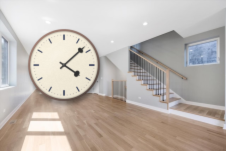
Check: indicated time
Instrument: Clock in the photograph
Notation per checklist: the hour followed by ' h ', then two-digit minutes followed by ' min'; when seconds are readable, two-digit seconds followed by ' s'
4 h 08 min
